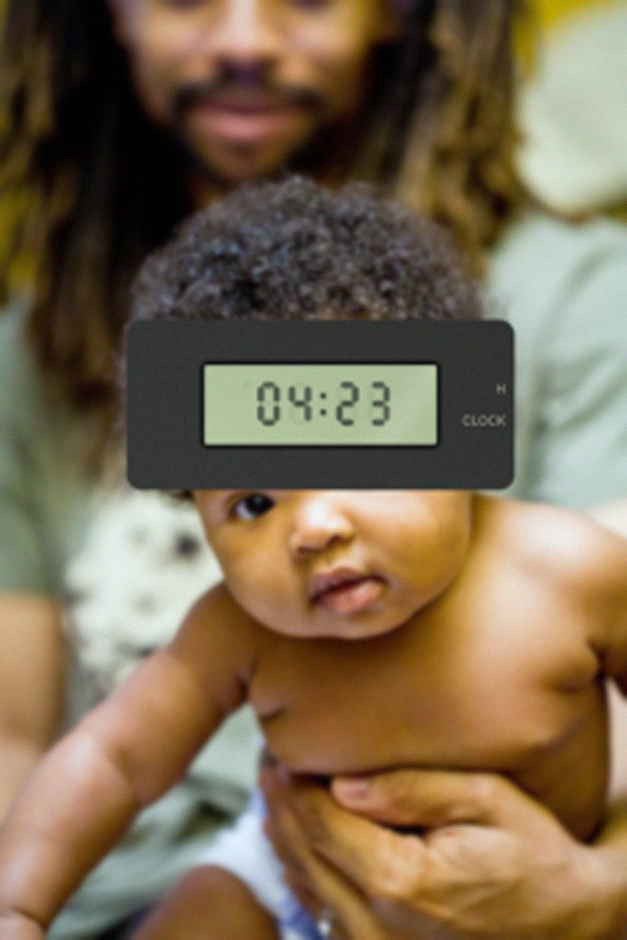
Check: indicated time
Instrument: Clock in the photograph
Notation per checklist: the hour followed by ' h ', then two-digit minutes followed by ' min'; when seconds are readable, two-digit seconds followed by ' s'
4 h 23 min
